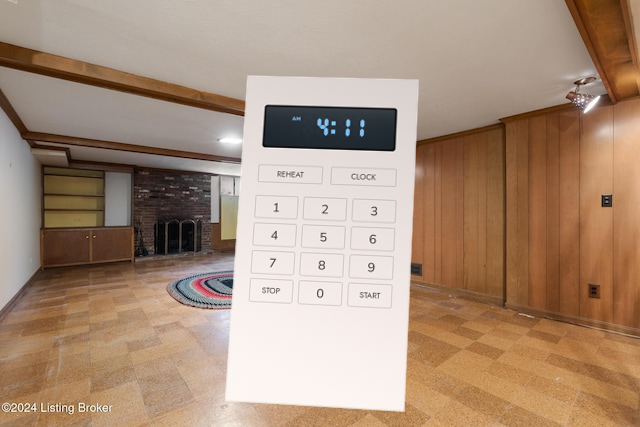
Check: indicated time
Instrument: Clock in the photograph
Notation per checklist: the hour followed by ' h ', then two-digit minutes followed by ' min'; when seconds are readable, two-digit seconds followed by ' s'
4 h 11 min
